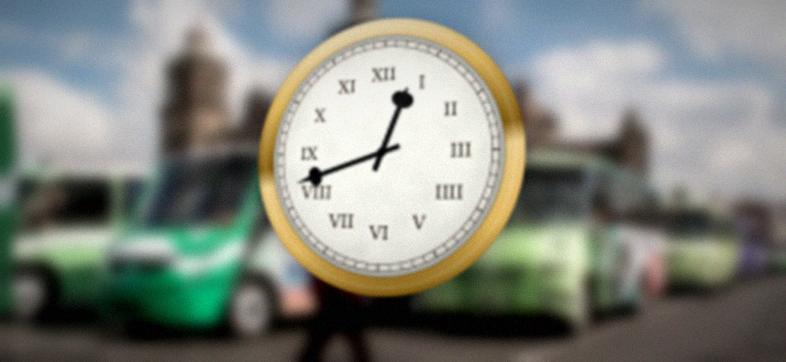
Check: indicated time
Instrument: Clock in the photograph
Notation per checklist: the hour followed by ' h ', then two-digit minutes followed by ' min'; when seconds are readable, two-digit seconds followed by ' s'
12 h 42 min
